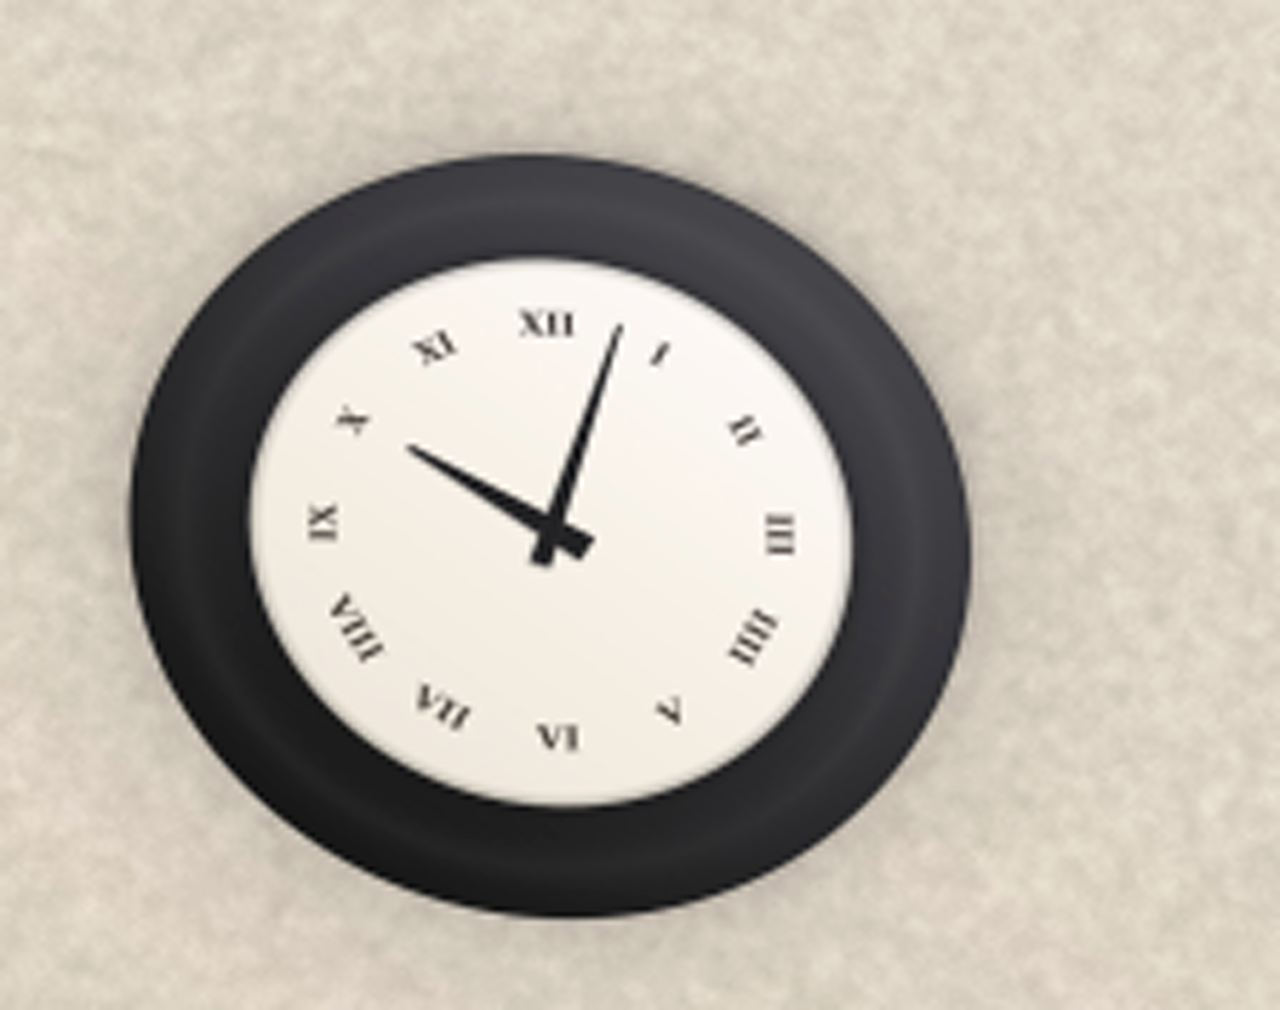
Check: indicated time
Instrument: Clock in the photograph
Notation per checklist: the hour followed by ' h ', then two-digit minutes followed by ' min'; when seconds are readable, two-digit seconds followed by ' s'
10 h 03 min
